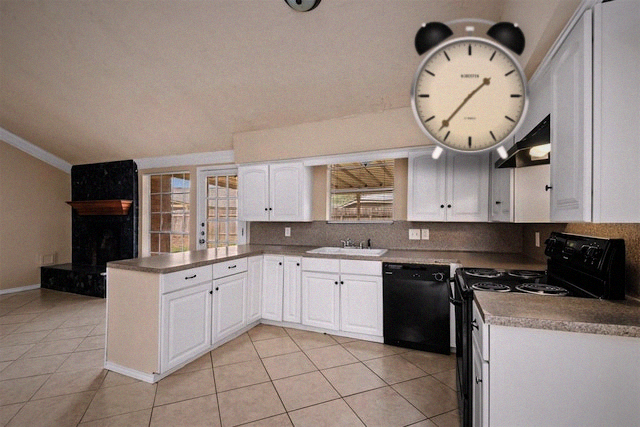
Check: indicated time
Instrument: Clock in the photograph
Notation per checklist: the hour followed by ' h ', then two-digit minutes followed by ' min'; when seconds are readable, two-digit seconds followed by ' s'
1 h 37 min
